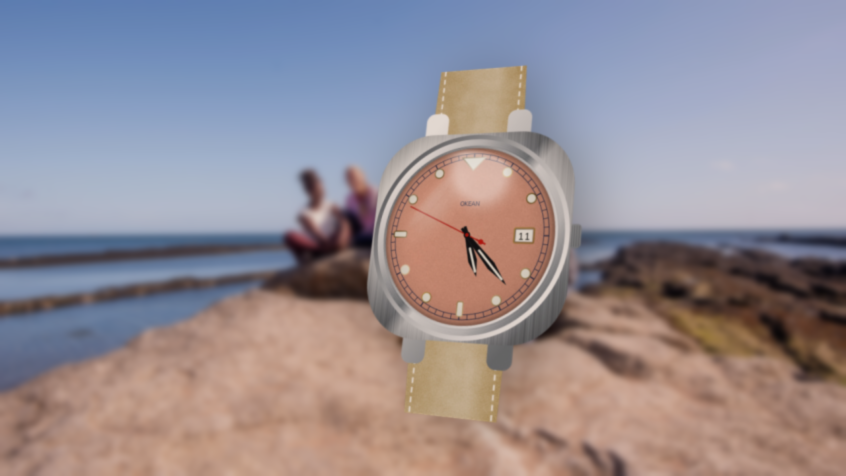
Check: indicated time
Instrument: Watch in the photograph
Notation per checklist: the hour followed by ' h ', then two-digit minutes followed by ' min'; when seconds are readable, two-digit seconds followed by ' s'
5 h 22 min 49 s
